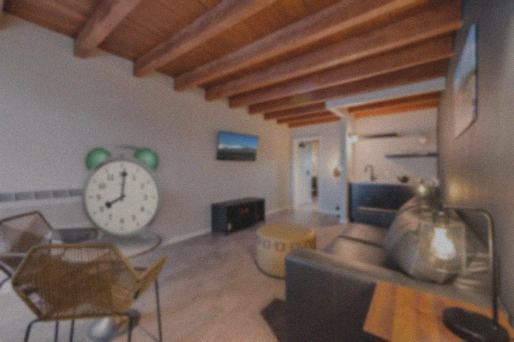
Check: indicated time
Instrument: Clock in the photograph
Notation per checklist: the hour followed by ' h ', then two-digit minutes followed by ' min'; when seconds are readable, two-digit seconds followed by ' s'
8 h 01 min
